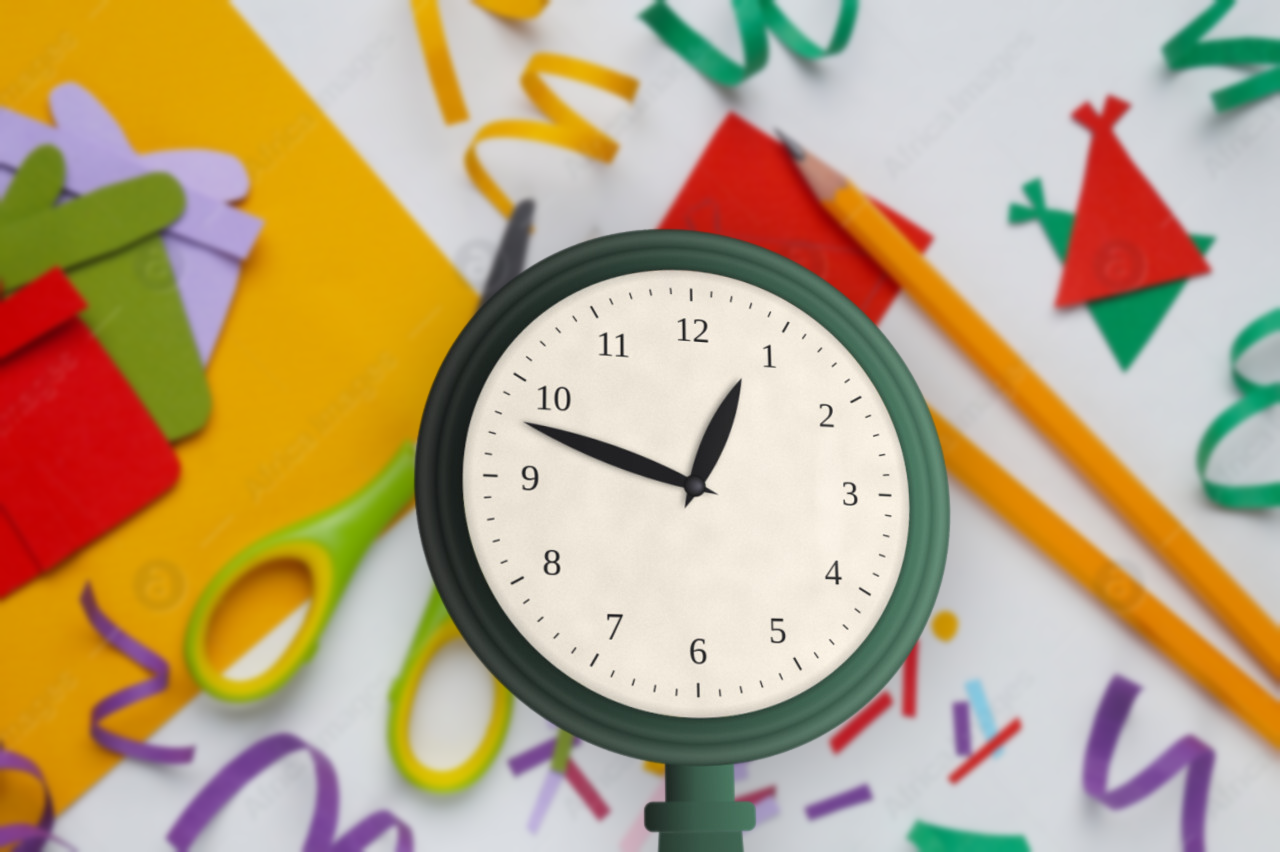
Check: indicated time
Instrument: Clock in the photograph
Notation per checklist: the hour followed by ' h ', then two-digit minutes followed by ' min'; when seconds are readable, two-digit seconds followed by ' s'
12 h 48 min
